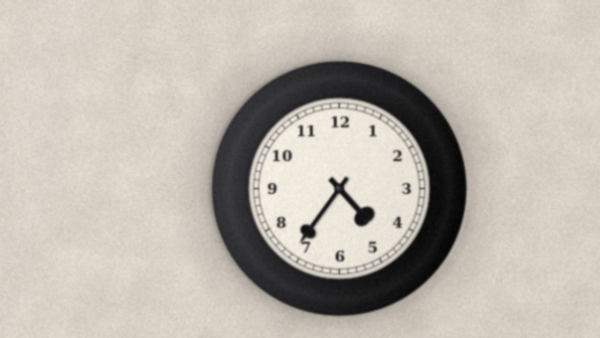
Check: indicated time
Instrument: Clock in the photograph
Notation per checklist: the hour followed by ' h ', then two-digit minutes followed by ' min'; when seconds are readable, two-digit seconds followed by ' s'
4 h 36 min
